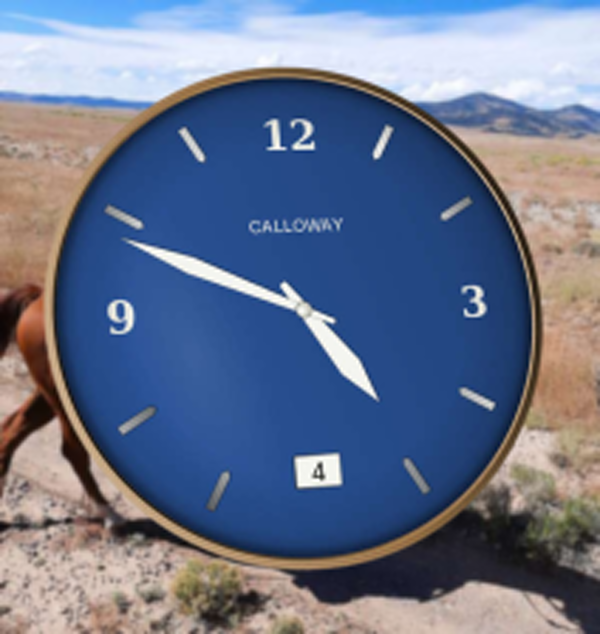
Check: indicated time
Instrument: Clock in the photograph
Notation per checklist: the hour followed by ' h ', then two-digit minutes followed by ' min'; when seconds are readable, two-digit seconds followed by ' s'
4 h 49 min
